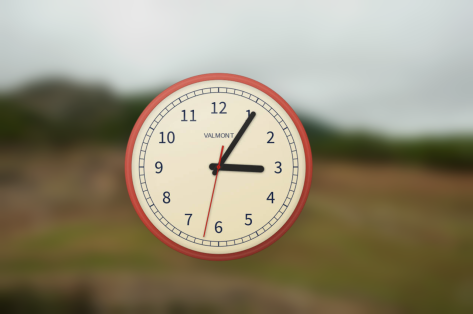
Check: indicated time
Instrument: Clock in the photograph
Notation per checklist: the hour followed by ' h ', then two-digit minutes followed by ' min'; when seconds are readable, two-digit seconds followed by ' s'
3 h 05 min 32 s
